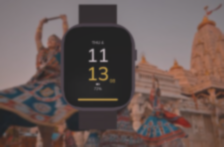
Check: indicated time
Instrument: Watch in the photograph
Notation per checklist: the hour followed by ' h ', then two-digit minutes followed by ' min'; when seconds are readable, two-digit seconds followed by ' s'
11 h 13 min
